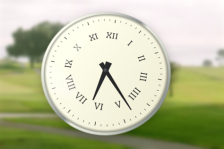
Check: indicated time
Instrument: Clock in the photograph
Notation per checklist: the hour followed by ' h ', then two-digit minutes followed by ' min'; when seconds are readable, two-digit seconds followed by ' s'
6 h 23 min
